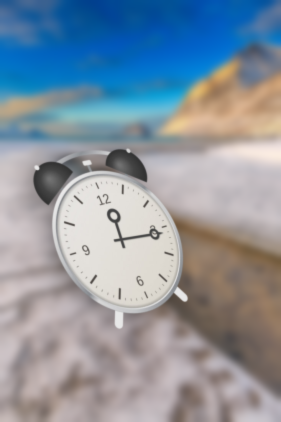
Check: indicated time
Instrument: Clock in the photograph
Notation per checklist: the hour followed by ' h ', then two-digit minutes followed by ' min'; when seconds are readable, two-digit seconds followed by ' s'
12 h 16 min
